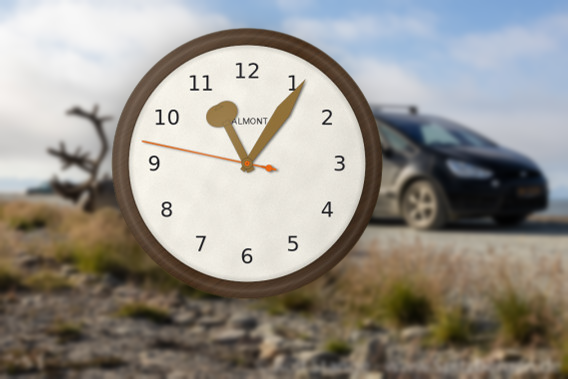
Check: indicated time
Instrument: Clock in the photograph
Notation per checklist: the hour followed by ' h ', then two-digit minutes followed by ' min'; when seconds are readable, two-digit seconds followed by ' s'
11 h 05 min 47 s
